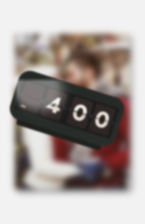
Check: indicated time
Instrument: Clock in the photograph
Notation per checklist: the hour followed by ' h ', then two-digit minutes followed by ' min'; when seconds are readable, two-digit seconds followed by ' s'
4 h 00 min
